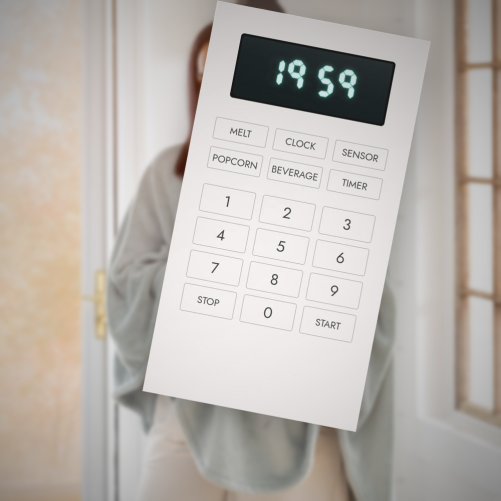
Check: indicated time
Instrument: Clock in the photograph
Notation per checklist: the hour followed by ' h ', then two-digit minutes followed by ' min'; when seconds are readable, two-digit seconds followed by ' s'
19 h 59 min
